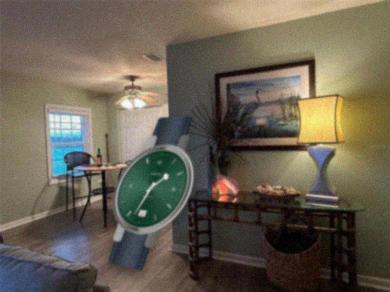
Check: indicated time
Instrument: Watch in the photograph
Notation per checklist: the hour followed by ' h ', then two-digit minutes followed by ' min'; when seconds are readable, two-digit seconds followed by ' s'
1 h 33 min
